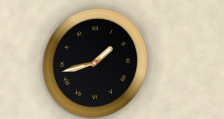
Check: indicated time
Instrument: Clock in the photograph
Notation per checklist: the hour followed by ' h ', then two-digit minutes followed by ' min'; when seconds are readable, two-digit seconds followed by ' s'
1 h 43 min
